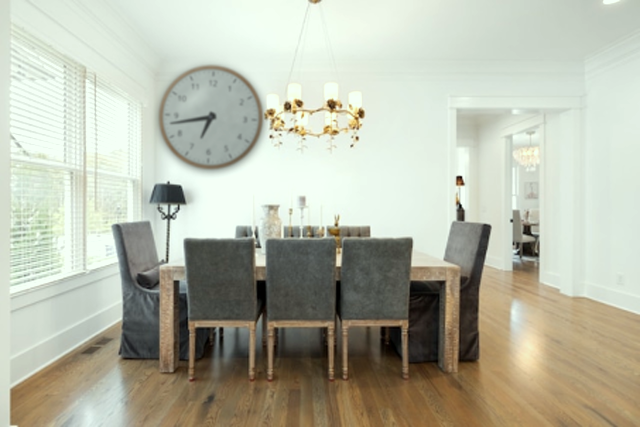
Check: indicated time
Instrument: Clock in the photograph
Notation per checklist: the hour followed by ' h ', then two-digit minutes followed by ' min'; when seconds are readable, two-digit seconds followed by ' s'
6 h 43 min
